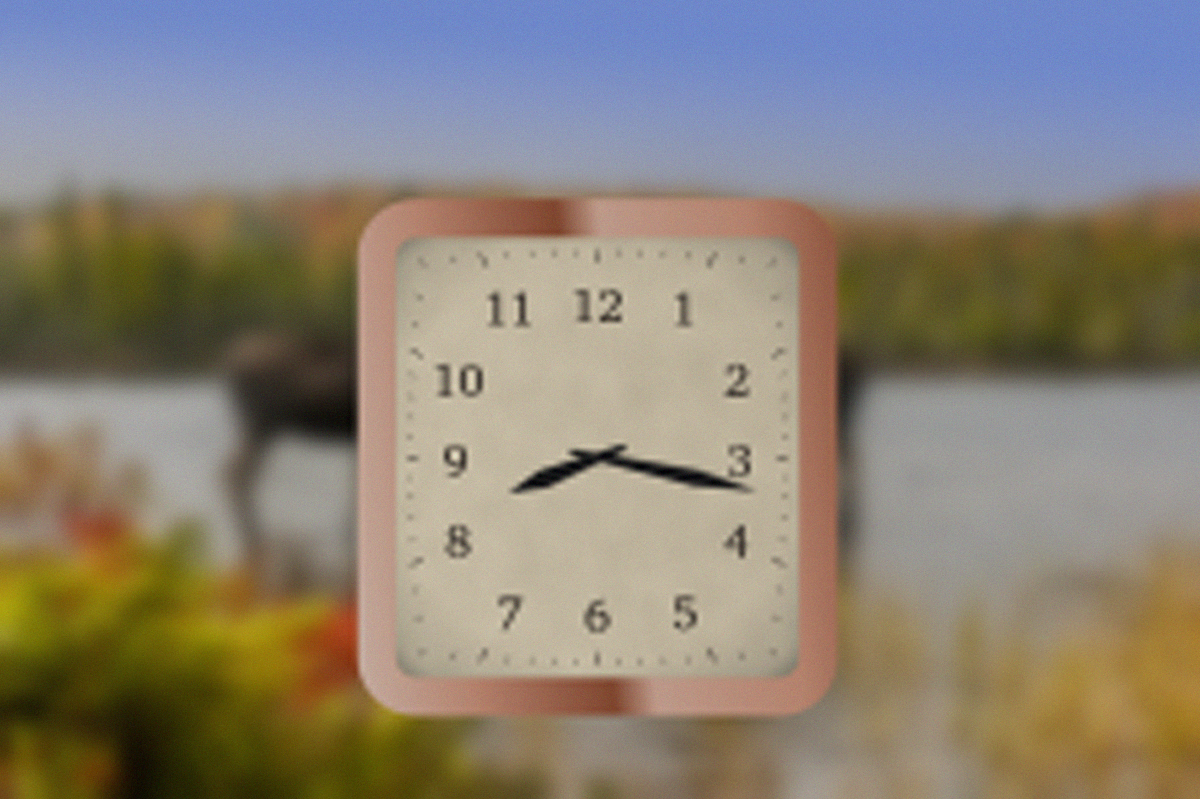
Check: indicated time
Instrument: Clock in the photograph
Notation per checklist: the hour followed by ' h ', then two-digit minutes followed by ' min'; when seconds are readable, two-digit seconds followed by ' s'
8 h 17 min
